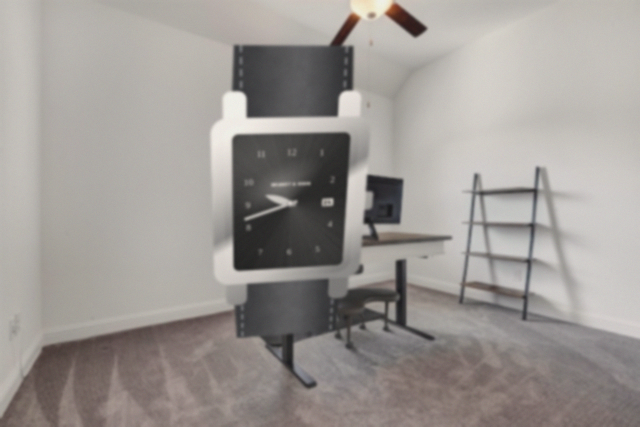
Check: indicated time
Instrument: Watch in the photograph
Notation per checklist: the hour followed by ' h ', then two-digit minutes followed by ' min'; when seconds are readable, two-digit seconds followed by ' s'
9 h 42 min
